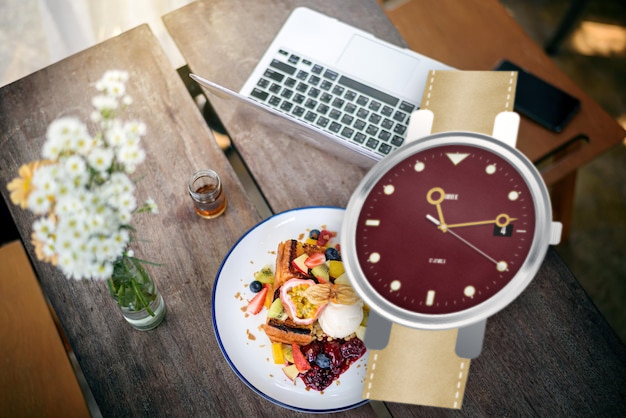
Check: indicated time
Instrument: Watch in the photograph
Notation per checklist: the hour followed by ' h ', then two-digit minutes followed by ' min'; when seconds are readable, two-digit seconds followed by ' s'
11 h 13 min 20 s
